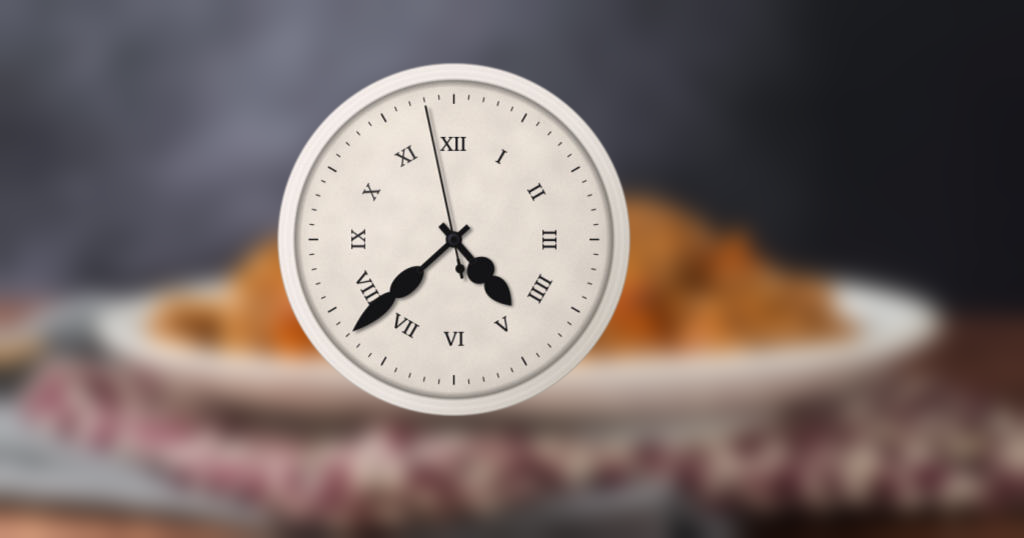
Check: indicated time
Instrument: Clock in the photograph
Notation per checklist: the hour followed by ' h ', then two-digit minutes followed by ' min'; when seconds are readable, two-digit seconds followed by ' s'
4 h 37 min 58 s
